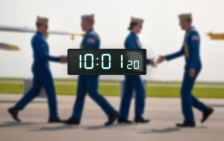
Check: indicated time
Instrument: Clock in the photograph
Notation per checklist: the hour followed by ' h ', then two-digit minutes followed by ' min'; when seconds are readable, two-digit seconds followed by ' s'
10 h 01 min 20 s
